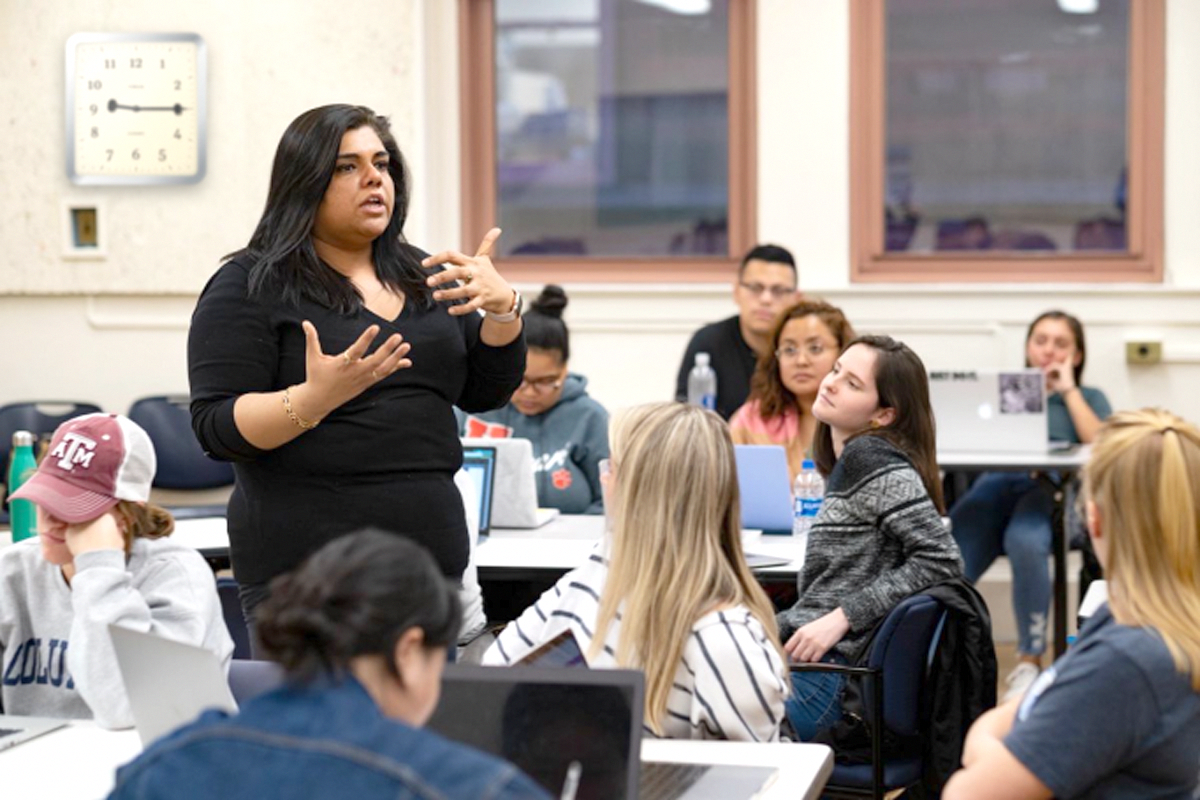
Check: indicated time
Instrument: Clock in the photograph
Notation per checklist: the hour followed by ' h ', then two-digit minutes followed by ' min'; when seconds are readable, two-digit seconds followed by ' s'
9 h 15 min
